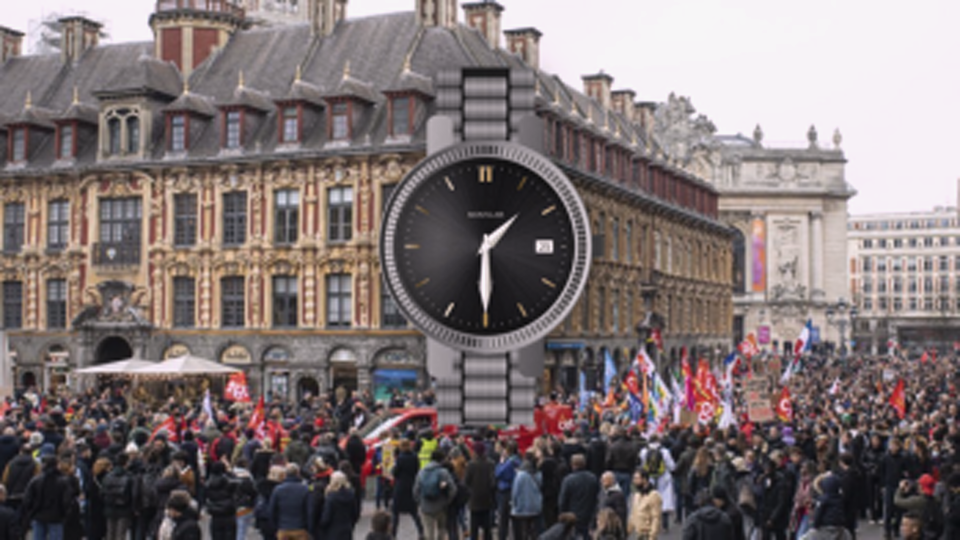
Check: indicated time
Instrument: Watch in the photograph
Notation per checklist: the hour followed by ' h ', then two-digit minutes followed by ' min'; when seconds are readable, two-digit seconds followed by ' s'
1 h 30 min
